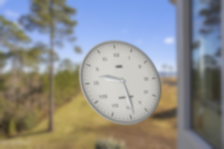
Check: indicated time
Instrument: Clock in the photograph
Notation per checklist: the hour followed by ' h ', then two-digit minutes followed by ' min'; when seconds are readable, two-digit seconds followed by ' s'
9 h 29 min
